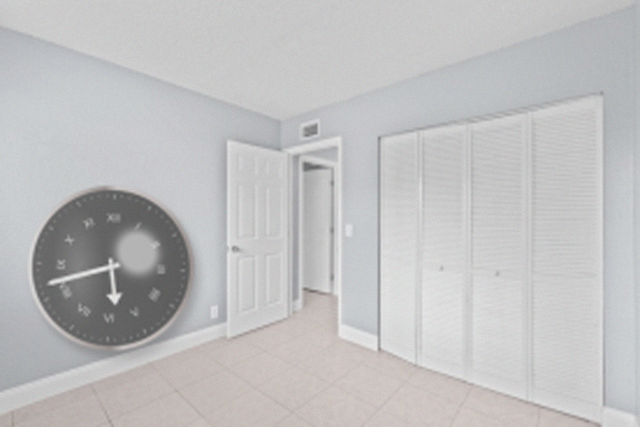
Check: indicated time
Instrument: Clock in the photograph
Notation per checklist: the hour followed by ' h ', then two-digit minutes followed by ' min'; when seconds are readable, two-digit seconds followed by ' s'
5 h 42 min
